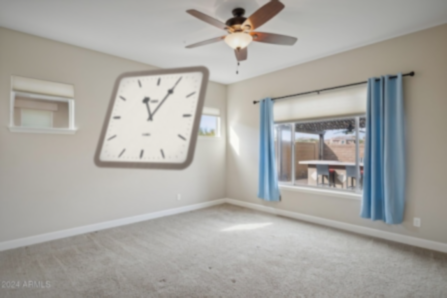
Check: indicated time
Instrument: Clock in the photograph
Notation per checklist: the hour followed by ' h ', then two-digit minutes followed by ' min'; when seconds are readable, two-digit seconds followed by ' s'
11 h 05 min
